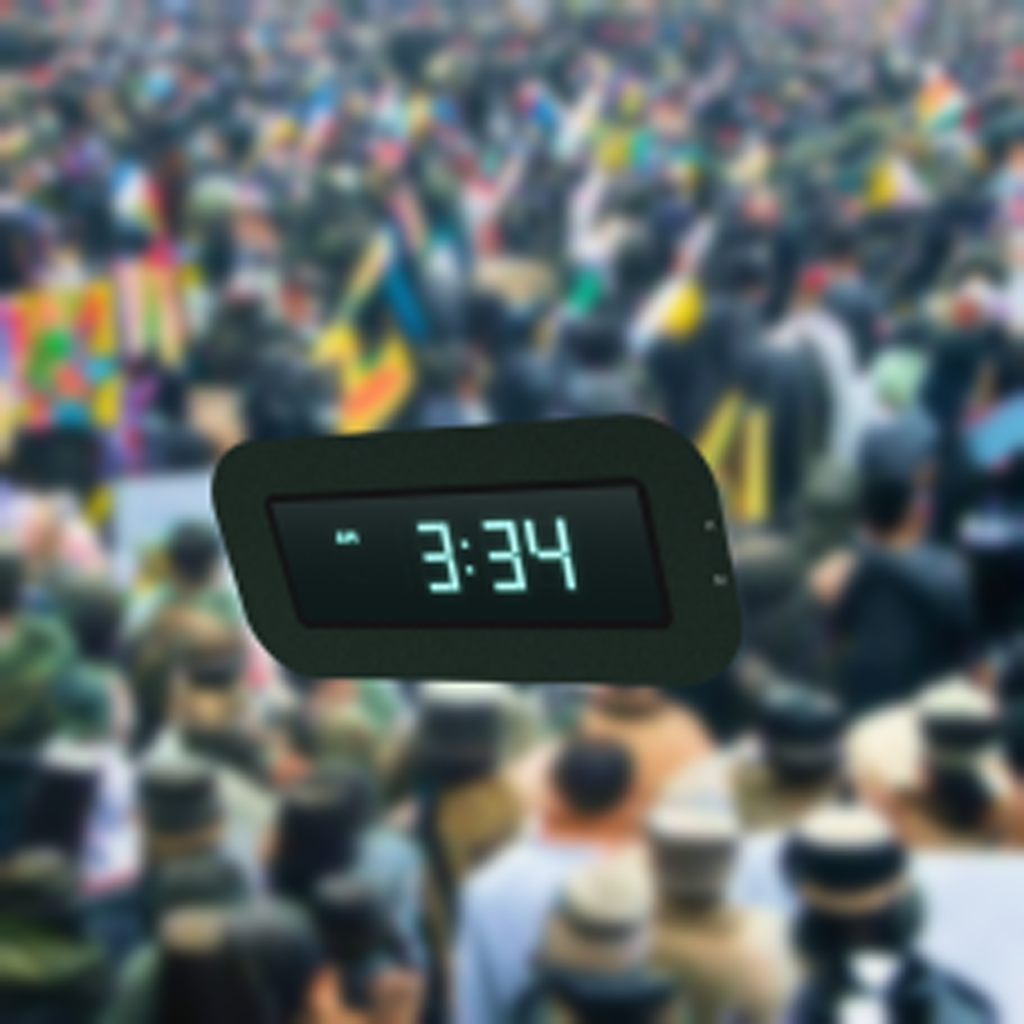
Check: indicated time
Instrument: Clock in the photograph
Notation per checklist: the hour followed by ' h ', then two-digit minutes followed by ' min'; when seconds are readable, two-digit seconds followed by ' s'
3 h 34 min
